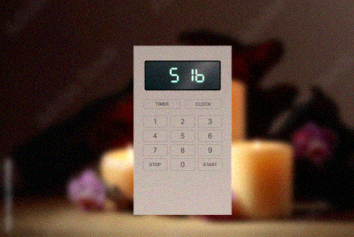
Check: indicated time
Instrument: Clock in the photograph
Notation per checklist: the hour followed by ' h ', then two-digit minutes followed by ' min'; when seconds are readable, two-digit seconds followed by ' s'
5 h 16 min
